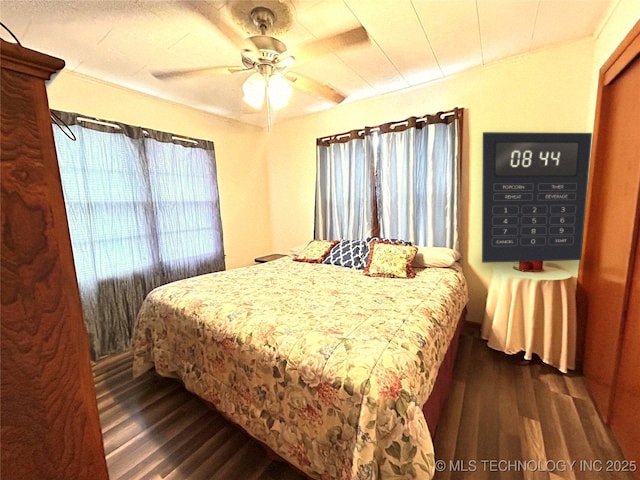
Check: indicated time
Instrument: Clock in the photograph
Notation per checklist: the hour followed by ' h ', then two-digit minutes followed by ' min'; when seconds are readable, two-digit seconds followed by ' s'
8 h 44 min
